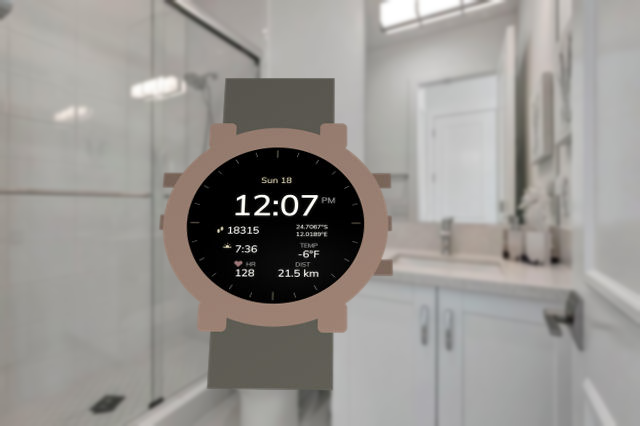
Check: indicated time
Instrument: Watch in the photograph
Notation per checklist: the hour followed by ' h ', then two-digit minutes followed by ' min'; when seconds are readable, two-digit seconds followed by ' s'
12 h 07 min
